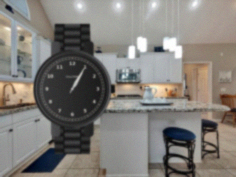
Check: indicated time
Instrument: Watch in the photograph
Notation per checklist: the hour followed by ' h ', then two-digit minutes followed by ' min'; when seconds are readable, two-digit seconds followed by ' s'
1 h 05 min
